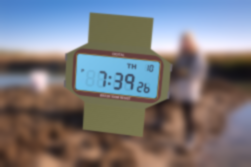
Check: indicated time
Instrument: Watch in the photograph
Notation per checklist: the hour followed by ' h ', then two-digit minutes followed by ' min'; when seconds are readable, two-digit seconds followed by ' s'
7 h 39 min 26 s
